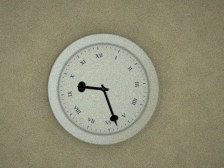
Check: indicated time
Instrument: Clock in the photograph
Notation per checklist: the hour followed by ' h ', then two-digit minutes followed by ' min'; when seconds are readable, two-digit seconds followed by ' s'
9 h 28 min
